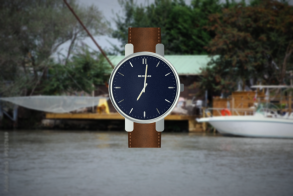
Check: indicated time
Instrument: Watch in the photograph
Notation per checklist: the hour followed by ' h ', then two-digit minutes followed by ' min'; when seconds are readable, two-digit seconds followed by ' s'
7 h 01 min
